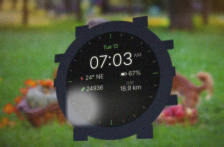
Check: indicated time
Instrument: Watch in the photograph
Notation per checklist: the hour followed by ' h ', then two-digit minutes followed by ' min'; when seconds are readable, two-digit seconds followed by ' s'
7 h 03 min
